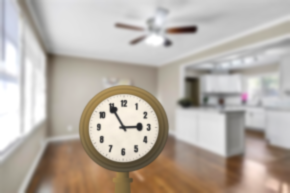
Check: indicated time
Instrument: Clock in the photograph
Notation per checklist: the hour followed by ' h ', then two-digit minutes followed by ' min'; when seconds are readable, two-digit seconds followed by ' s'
2 h 55 min
